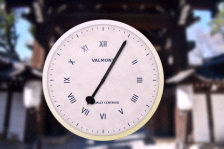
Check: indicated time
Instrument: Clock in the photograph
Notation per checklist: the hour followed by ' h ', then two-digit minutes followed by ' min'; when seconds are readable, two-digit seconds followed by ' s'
7 h 05 min
